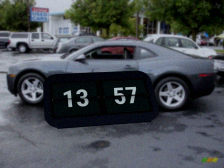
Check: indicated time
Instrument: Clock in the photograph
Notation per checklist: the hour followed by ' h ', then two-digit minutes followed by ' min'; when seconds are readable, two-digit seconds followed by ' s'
13 h 57 min
